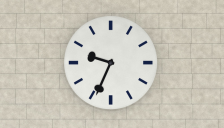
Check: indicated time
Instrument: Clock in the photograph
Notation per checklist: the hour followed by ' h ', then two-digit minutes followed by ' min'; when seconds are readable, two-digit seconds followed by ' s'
9 h 34 min
